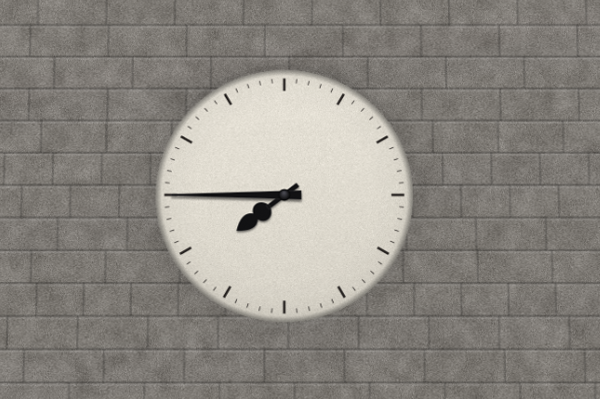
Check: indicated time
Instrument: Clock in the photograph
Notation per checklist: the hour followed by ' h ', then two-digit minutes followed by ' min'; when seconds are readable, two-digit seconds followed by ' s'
7 h 45 min
